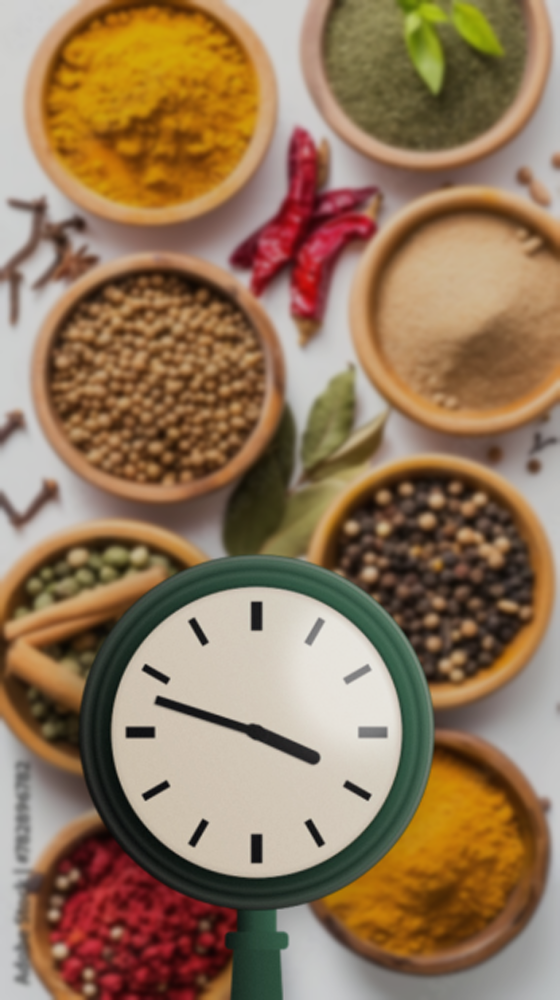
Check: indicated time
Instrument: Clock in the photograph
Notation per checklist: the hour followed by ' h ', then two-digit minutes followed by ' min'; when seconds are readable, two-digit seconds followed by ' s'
3 h 48 min
